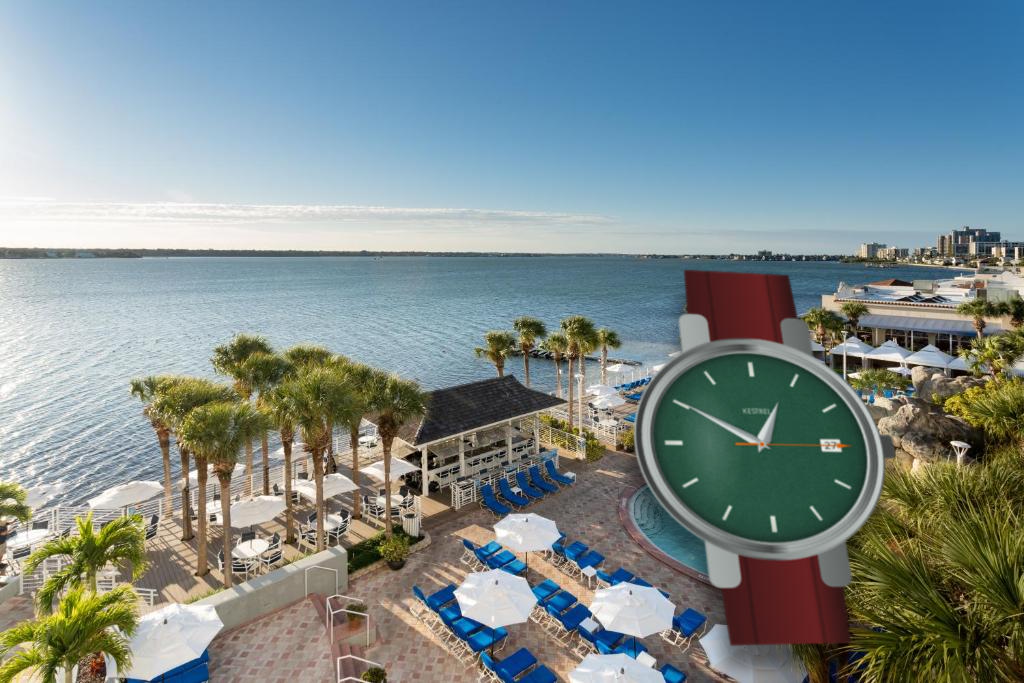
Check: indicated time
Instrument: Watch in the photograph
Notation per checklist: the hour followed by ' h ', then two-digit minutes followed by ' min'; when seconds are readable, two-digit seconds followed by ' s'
12 h 50 min 15 s
